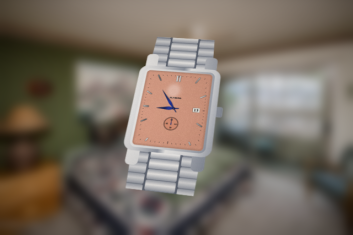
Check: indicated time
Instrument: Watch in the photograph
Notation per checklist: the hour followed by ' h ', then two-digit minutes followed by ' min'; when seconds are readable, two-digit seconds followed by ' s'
8 h 54 min
